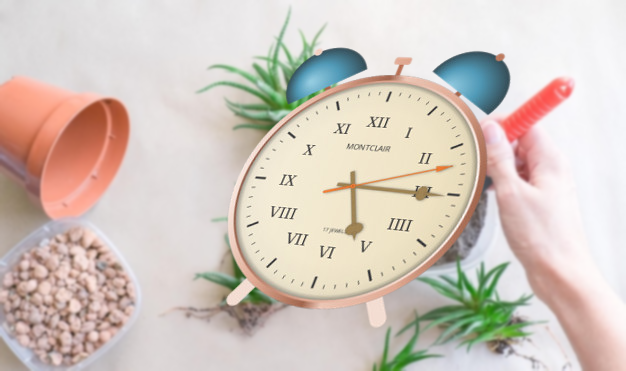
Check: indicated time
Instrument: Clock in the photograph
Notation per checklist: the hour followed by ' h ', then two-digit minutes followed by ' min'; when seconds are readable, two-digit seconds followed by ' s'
5 h 15 min 12 s
